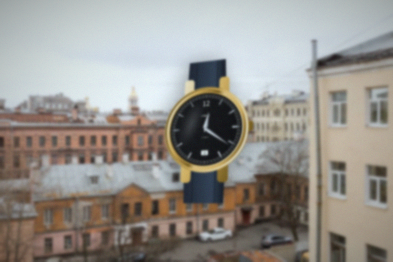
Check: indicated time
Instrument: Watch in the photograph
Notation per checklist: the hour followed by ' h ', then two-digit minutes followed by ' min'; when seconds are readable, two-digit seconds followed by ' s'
12 h 21 min
